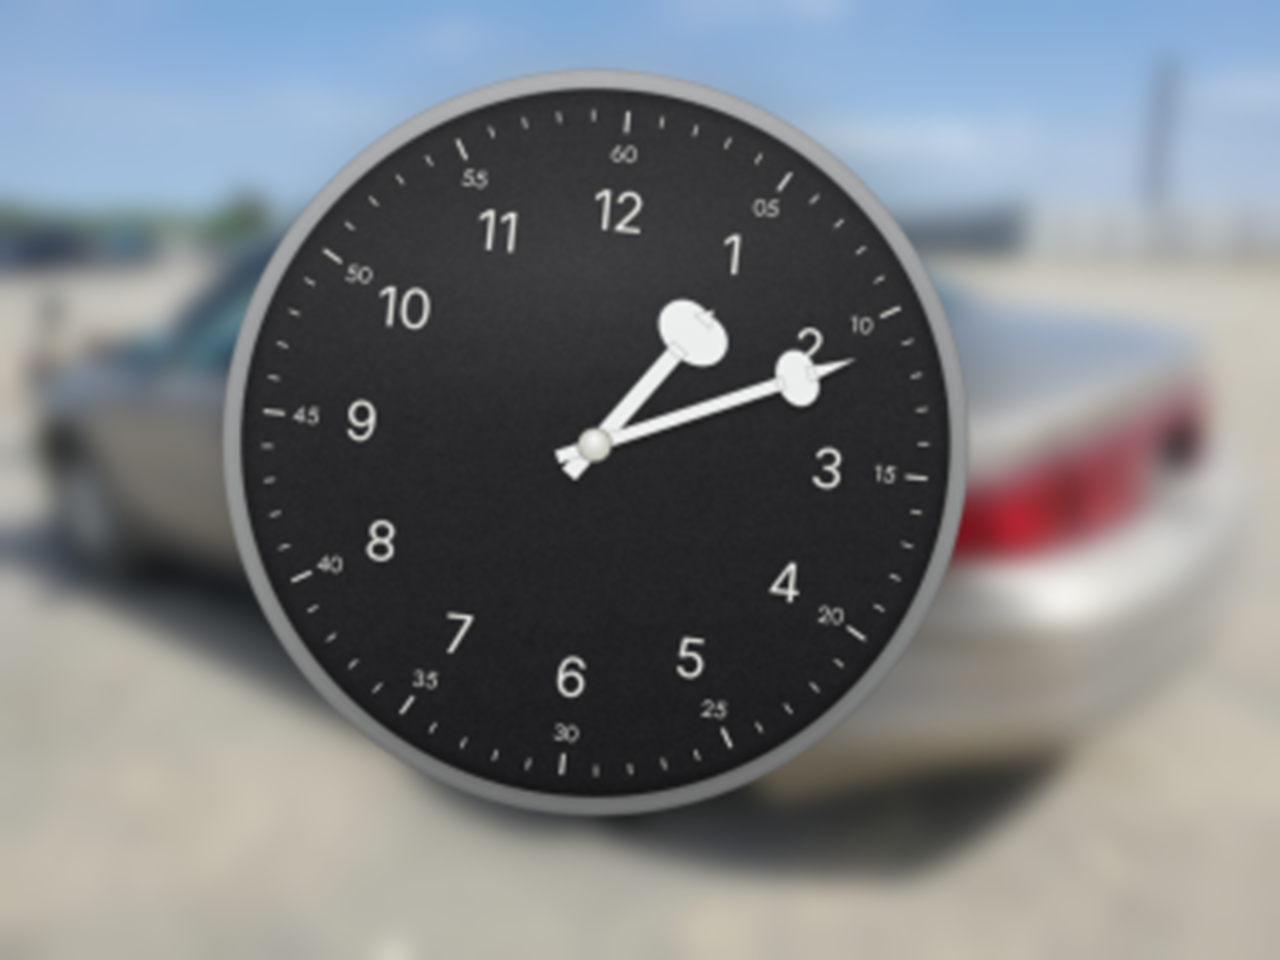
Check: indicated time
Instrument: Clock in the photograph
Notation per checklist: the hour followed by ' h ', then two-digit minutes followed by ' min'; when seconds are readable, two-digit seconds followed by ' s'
1 h 11 min
